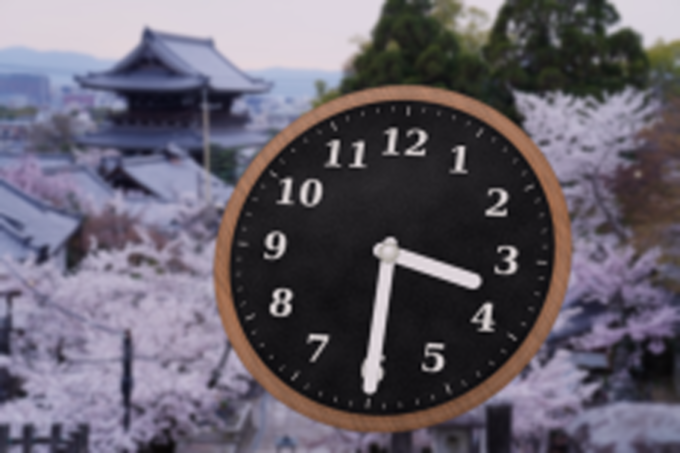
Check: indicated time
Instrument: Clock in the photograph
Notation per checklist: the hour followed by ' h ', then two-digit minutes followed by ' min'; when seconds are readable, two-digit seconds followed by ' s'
3 h 30 min
